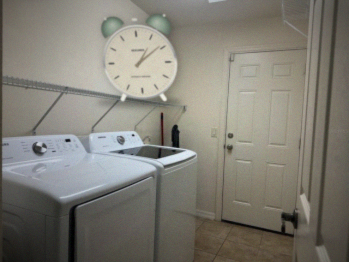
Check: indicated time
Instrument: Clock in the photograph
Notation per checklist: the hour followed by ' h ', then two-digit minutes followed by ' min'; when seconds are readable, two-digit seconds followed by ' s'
1 h 09 min
